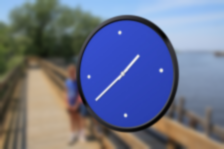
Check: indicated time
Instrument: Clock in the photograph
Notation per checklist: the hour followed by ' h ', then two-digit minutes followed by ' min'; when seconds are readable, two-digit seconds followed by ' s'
1 h 39 min
